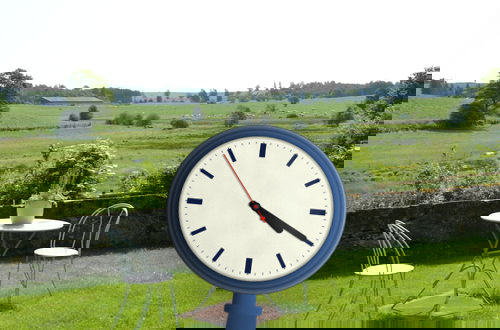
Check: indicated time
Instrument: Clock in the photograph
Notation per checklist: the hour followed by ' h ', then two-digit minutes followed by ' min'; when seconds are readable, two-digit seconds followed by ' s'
4 h 19 min 54 s
